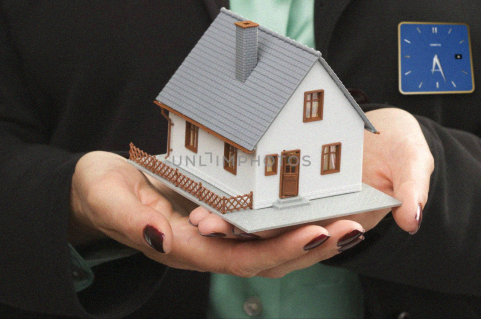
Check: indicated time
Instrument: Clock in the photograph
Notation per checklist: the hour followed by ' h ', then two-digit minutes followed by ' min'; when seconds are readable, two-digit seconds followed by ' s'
6 h 27 min
